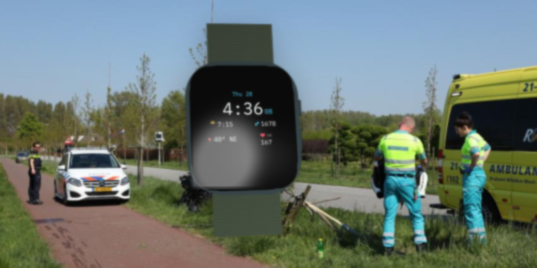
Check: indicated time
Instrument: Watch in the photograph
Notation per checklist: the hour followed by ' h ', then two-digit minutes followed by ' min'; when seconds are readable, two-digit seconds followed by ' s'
4 h 36 min
